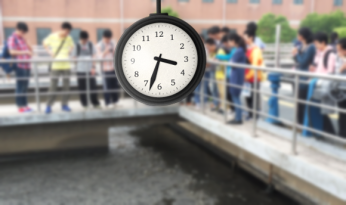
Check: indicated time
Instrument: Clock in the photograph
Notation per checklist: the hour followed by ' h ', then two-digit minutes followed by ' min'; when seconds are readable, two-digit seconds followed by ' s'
3 h 33 min
